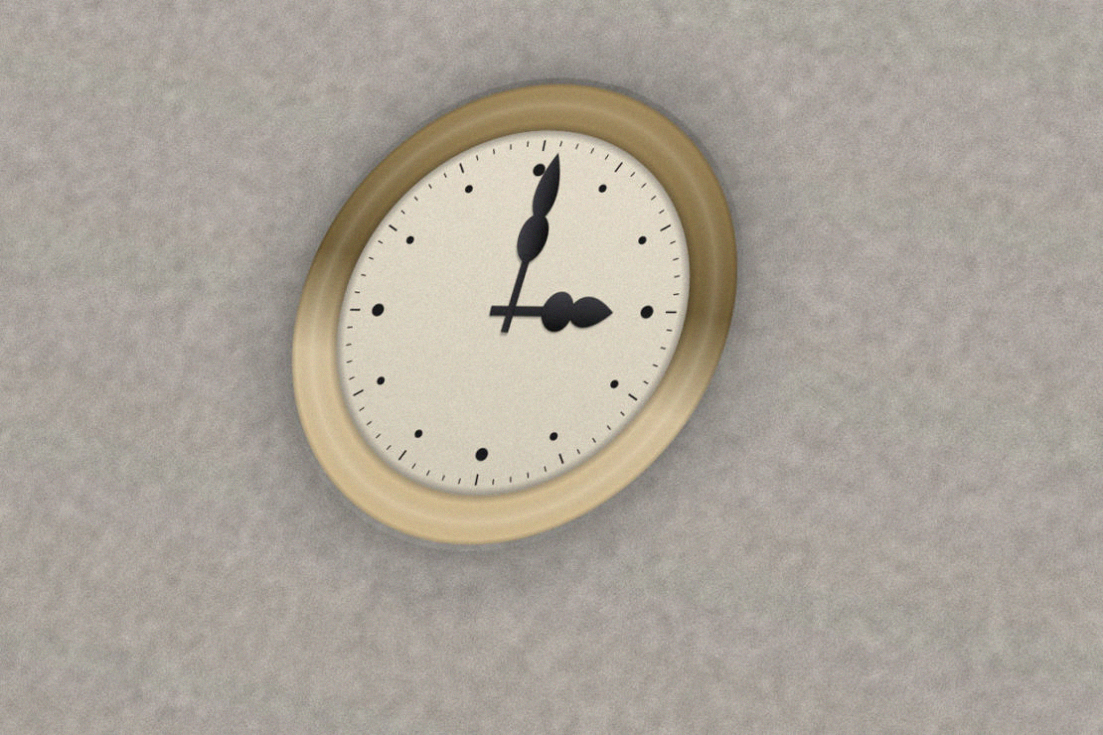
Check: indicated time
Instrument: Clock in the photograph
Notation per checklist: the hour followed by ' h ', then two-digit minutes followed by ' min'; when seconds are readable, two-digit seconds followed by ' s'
3 h 01 min
